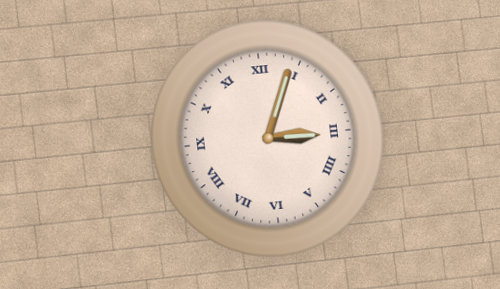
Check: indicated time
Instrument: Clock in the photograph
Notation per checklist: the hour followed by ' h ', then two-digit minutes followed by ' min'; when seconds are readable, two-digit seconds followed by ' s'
3 h 04 min
